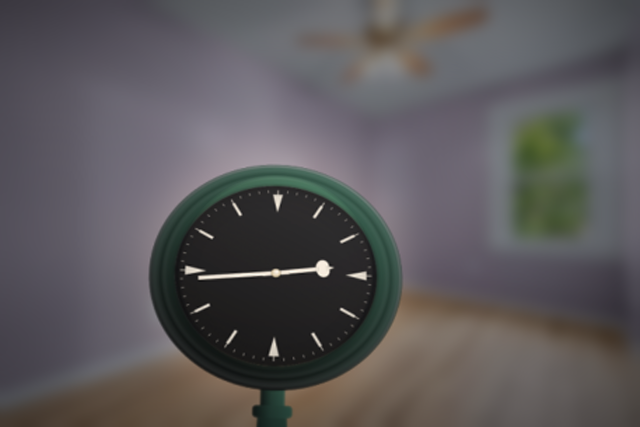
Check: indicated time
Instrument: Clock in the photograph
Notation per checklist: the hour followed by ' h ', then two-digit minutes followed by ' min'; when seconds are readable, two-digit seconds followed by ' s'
2 h 44 min
